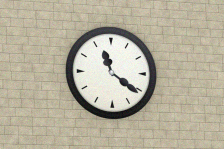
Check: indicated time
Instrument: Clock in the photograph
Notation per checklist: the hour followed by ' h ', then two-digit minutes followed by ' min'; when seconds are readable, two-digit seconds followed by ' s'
11 h 21 min
